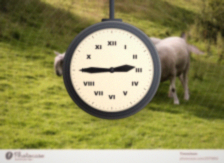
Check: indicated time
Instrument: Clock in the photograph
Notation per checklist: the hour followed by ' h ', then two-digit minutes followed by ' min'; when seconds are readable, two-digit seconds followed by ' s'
2 h 45 min
